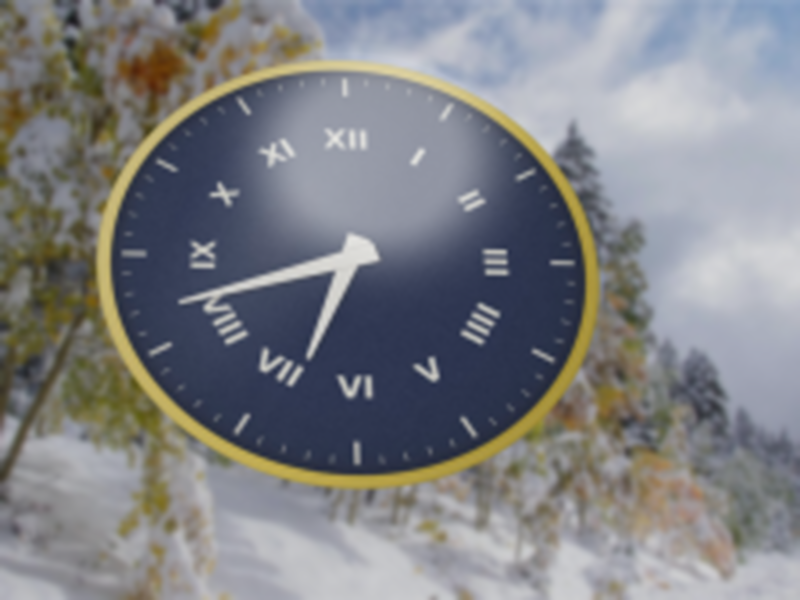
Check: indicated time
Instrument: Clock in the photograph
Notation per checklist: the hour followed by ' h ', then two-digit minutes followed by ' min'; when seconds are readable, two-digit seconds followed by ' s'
6 h 42 min
